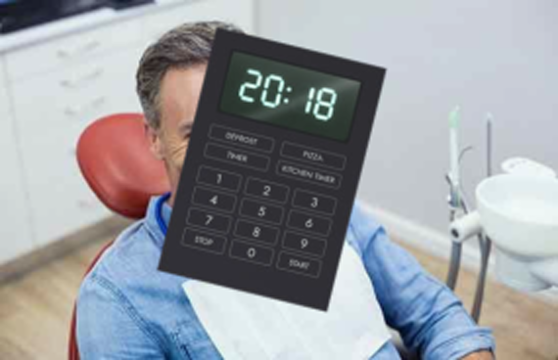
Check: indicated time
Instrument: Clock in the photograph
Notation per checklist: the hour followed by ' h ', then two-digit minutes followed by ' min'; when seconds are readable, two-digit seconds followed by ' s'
20 h 18 min
